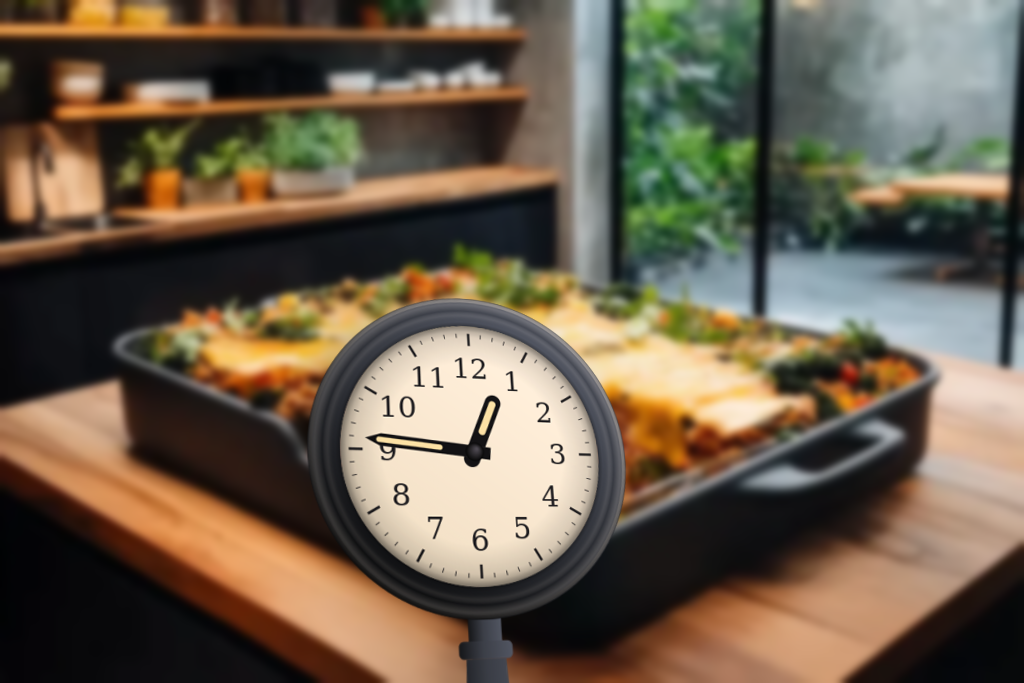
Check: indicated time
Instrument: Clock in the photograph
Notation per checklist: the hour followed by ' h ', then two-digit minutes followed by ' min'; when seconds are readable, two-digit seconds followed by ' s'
12 h 46 min
